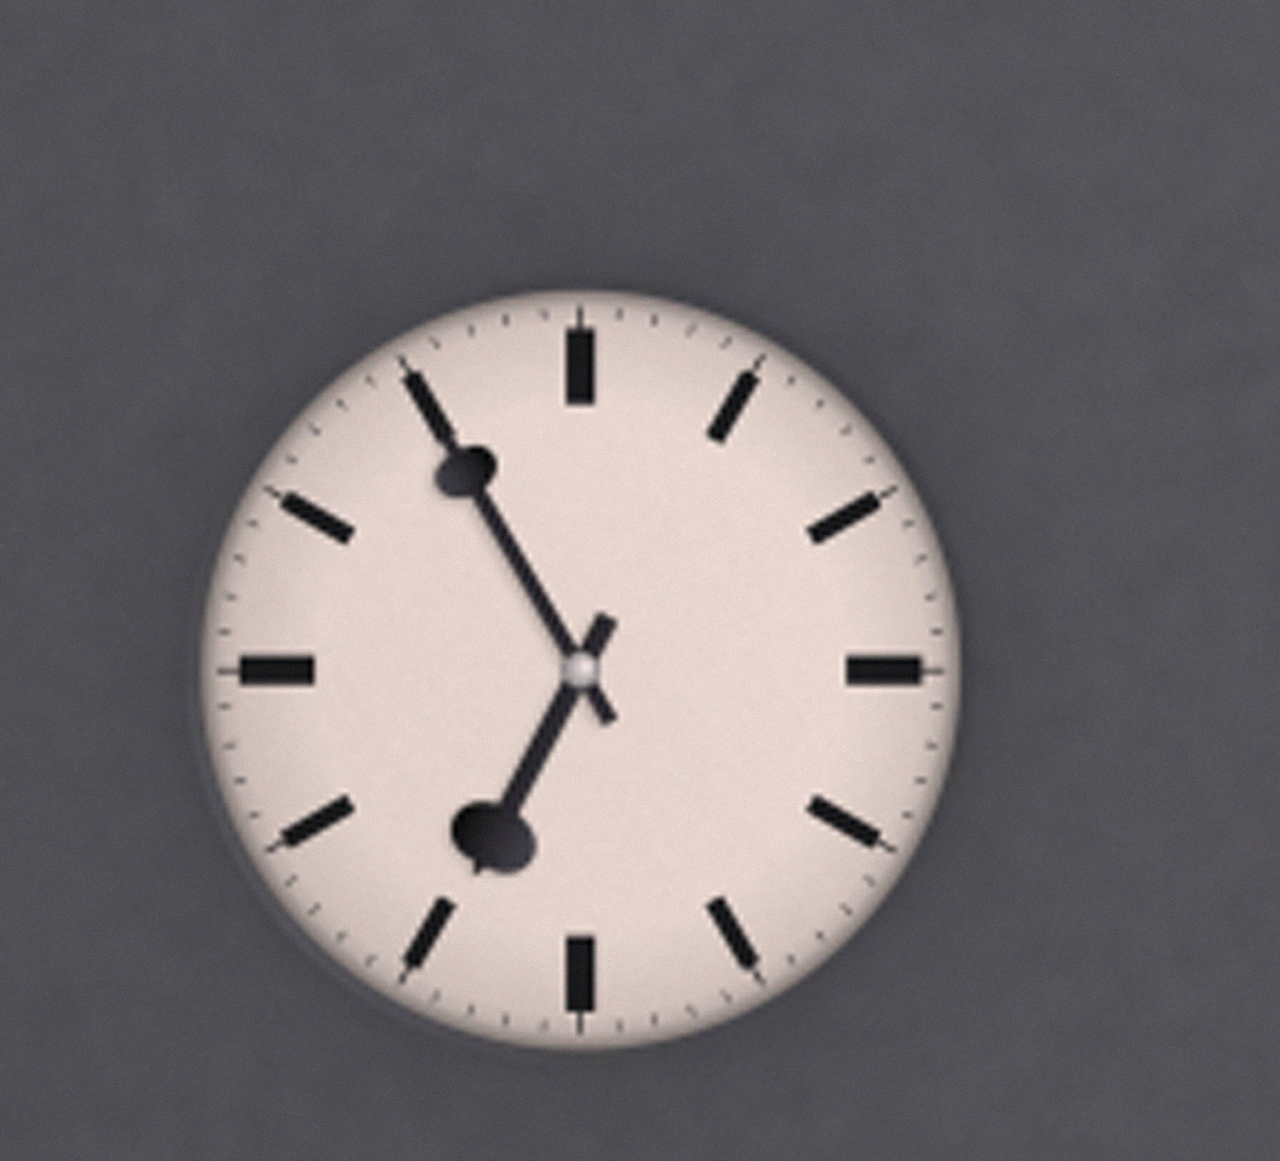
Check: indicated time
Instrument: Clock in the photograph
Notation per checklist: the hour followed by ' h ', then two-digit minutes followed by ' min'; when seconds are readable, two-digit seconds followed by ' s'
6 h 55 min
